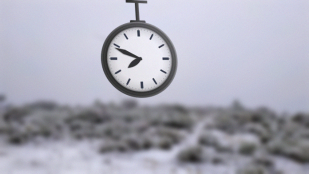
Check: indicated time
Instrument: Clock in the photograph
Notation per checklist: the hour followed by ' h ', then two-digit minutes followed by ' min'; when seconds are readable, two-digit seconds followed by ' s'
7 h 49 min
